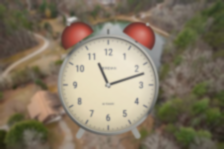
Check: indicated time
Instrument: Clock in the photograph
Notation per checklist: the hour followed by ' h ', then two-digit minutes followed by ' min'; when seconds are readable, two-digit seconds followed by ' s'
11 h 12 min
